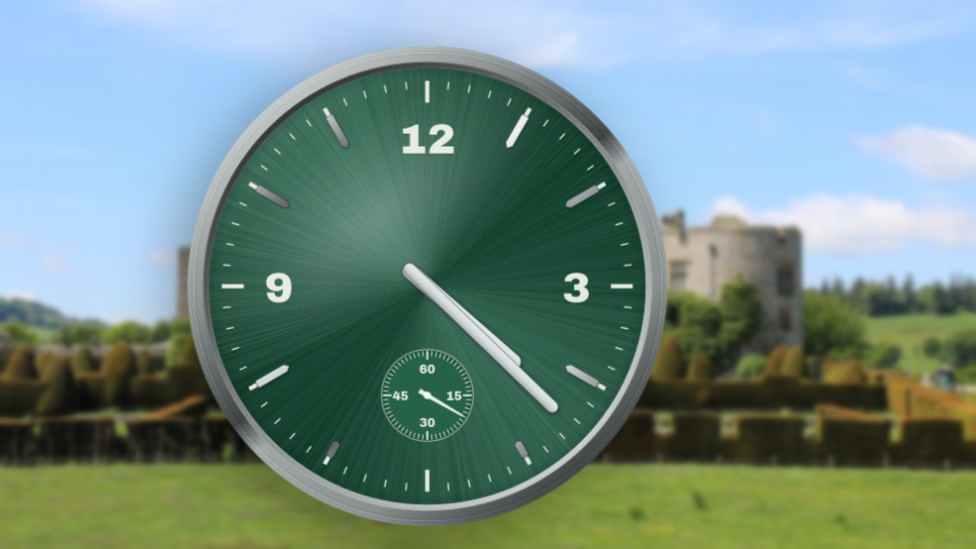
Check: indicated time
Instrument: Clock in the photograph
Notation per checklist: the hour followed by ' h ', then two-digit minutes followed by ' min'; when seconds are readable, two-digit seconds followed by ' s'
4 h 22 min 20 s
